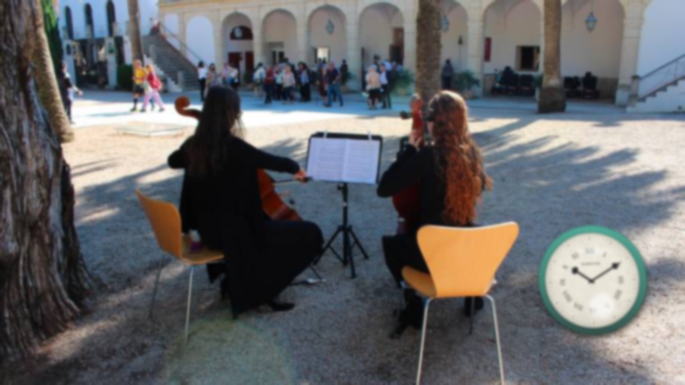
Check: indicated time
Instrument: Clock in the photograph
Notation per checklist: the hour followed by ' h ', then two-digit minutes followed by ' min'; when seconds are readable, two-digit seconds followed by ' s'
10 h 10 min
